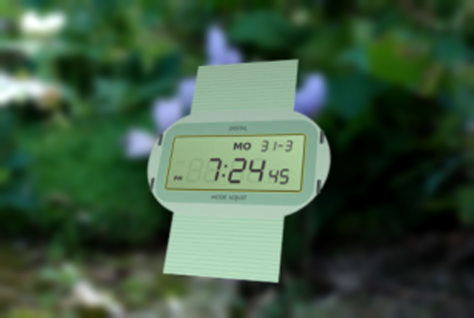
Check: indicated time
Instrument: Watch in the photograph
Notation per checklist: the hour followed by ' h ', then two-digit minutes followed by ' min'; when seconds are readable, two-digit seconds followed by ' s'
7 h 24 min 45 s
